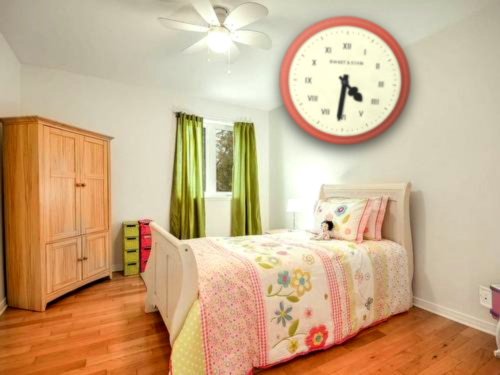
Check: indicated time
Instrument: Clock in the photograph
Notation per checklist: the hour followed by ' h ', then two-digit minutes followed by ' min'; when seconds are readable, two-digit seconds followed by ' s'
4 h 31 min
